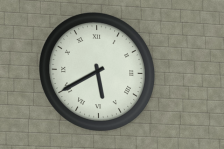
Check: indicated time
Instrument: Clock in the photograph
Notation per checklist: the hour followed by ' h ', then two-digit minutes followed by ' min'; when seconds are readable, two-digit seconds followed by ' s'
5 h 40 min
